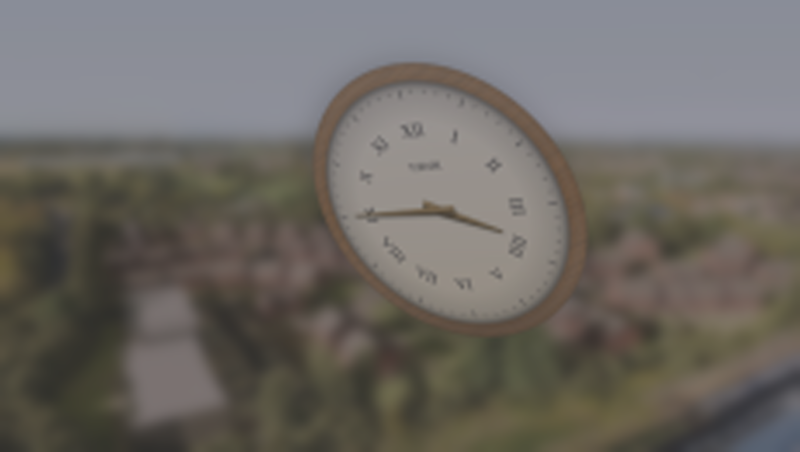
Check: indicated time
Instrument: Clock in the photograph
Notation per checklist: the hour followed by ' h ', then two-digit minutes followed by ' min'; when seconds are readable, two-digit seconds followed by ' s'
3 h 45 min
